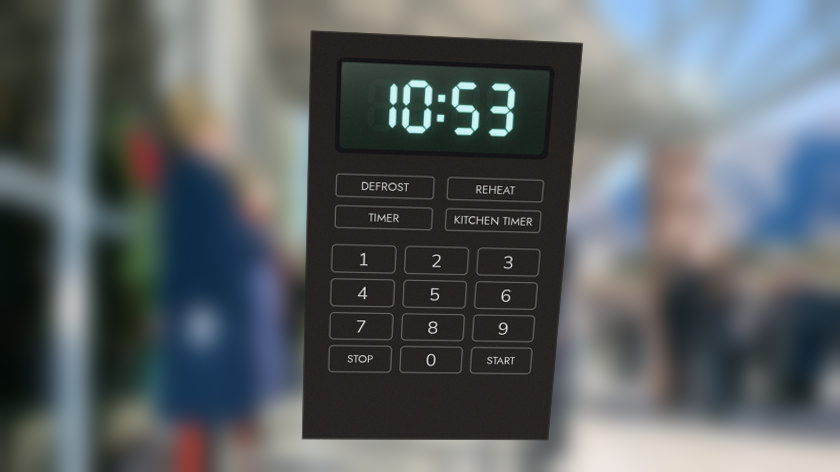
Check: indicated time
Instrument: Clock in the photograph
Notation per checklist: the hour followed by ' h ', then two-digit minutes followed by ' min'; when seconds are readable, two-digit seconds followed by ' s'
10 h 53 min
